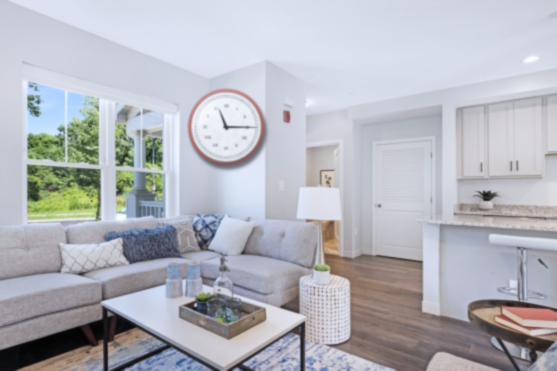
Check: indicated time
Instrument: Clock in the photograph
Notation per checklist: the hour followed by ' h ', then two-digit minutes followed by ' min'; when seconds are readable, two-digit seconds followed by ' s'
11 h 15 min
